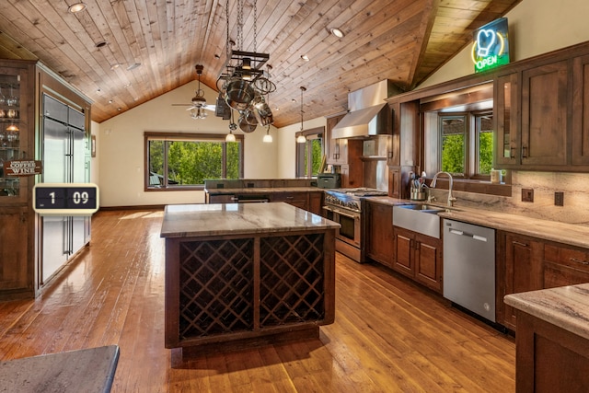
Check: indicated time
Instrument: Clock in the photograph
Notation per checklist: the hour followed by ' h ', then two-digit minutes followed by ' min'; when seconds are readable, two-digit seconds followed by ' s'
1 h 09 min
